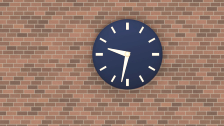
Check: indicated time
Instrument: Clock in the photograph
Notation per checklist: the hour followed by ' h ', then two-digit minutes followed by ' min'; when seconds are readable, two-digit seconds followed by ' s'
9 h 32 min
